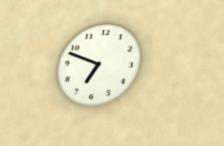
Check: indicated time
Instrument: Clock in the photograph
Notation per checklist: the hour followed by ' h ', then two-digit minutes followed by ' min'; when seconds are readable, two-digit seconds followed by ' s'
6 h 48 min
